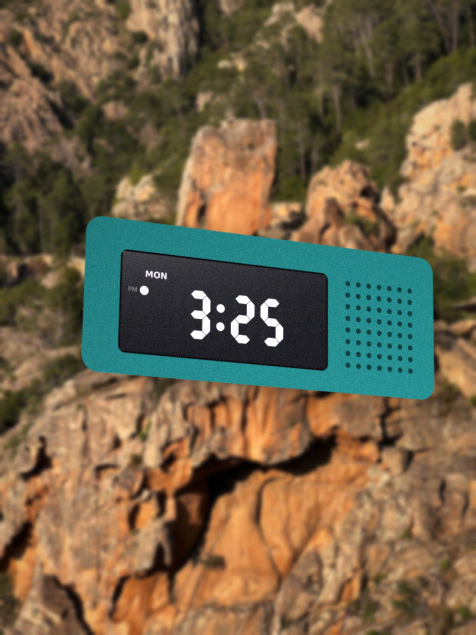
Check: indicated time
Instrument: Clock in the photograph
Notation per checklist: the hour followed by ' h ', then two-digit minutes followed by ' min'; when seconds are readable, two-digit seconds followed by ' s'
3 h 25 min
